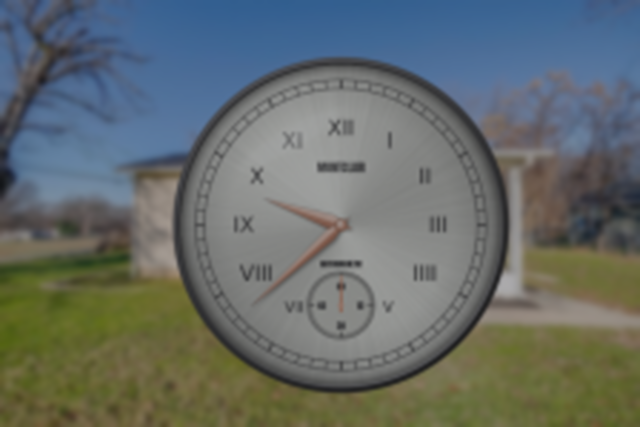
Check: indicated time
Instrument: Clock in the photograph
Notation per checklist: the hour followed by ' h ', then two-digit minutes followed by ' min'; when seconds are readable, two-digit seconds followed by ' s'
9 h 38 min
